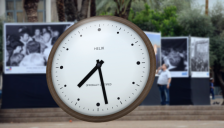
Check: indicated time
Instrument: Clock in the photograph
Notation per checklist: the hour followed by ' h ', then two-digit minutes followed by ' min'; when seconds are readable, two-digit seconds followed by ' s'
7 h 28 min
